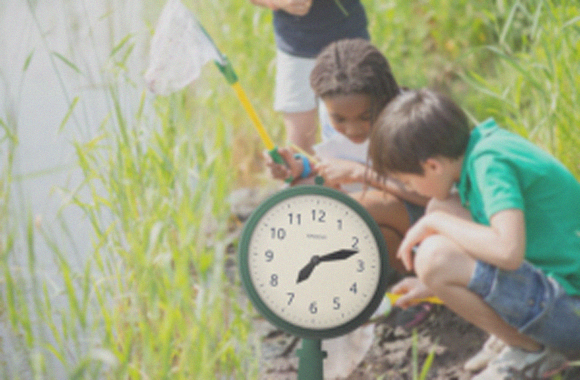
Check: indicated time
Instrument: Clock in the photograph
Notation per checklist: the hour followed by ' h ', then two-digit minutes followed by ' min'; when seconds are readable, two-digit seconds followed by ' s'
7 h 12 min
